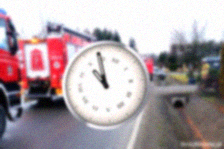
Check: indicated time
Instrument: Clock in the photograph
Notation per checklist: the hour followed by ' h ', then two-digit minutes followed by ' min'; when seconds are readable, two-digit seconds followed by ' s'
9 h 54 min
